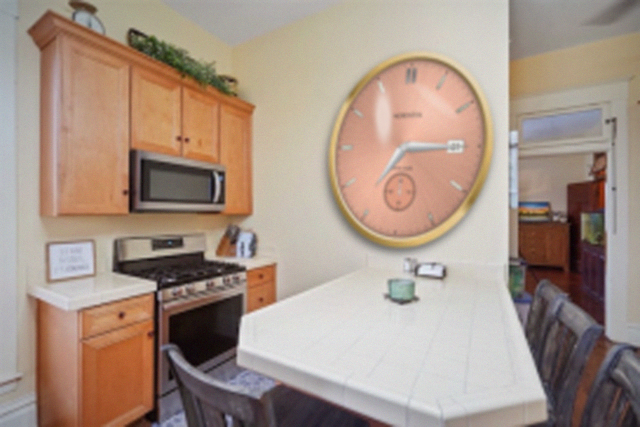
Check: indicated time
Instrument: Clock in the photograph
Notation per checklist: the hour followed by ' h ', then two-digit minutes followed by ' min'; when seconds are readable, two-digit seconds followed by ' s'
7 h 15 min
